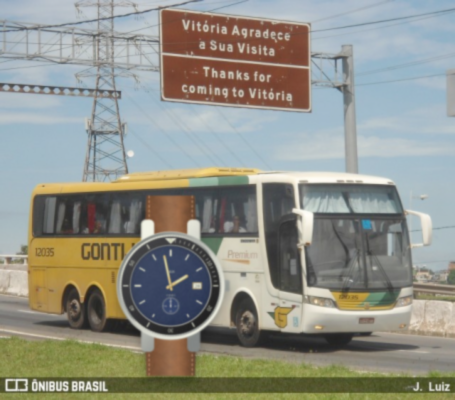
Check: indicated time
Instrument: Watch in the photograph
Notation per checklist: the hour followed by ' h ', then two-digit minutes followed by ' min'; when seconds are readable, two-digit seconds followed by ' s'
1 h 58 min
